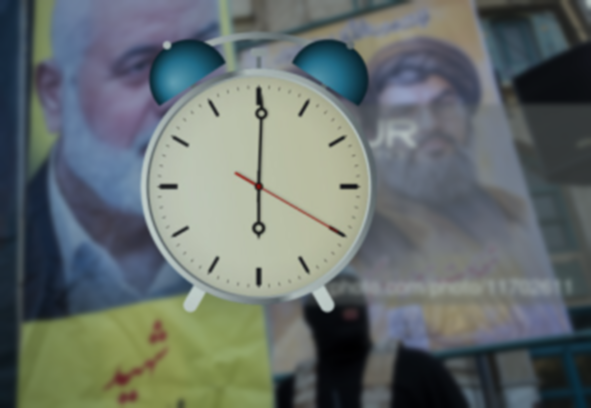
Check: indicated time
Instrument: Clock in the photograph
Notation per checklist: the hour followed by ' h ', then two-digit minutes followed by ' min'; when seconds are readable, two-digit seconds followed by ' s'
6 h 00 min 20 s
